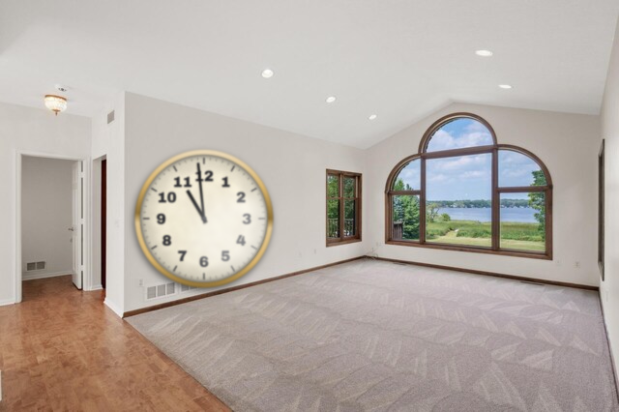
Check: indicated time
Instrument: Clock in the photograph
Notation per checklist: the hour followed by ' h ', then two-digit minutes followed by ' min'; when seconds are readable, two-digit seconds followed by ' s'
10 h 59 min
